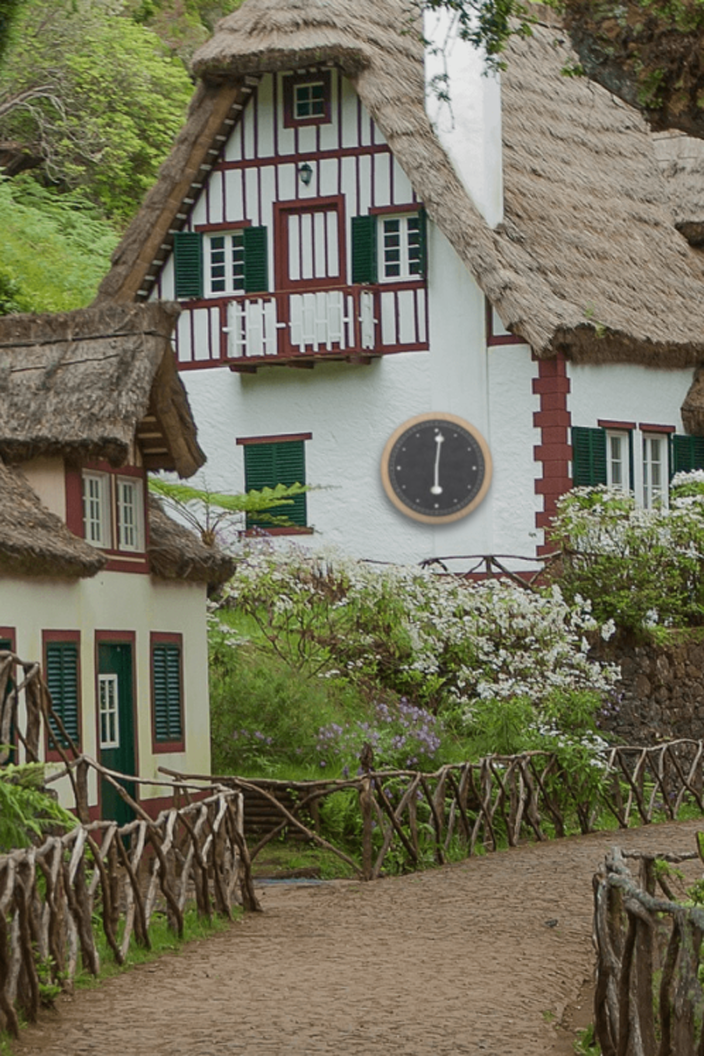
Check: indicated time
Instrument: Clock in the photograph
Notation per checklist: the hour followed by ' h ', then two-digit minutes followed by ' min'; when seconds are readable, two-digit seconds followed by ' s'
6 h 01 min
